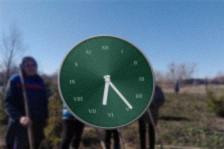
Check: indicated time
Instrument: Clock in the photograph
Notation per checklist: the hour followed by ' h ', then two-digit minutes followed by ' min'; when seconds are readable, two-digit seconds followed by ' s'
6 h 24 min
